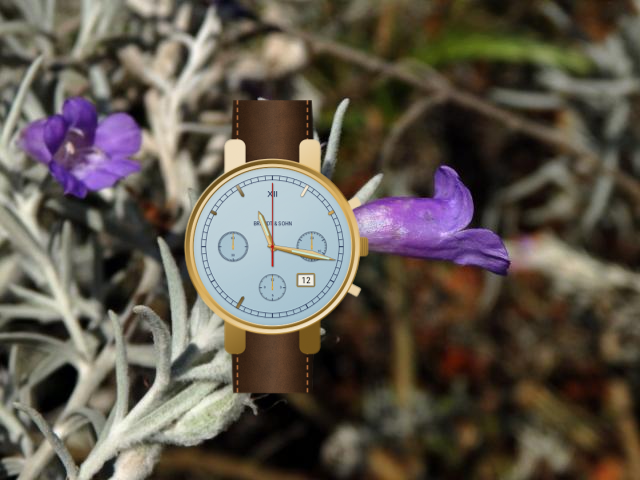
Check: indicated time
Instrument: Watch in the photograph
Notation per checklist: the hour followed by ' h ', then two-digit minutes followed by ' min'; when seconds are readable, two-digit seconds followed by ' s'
11 h 17 min
